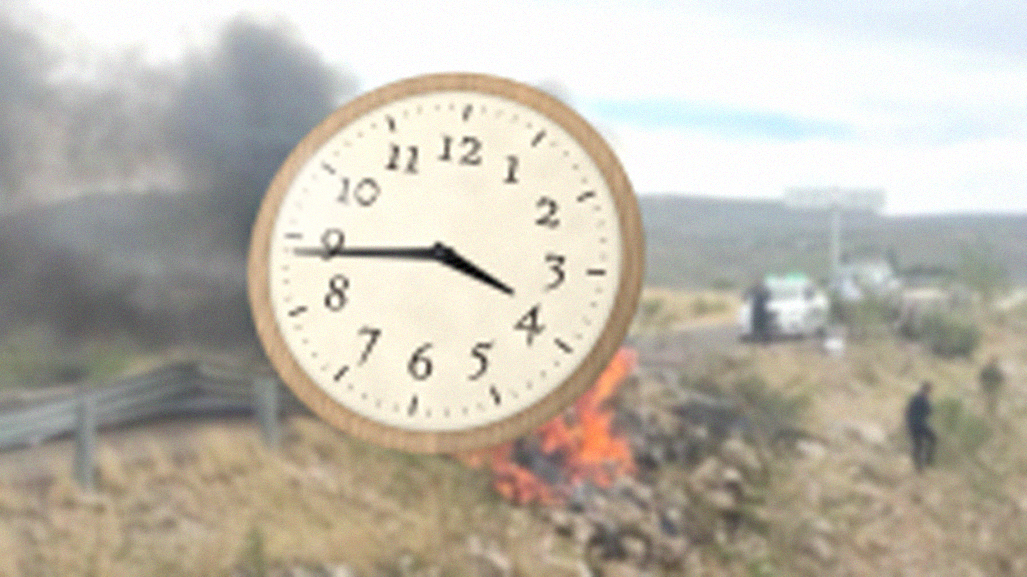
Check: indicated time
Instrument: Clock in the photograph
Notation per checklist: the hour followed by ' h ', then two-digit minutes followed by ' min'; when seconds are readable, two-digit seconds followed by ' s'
3 h 44 min
